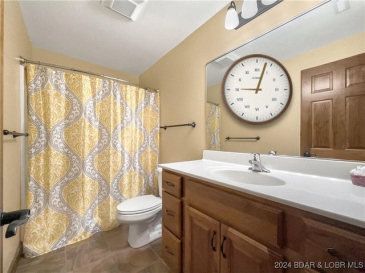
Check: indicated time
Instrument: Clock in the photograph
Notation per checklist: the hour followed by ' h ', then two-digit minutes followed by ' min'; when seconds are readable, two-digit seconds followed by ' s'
9 h 03 min
